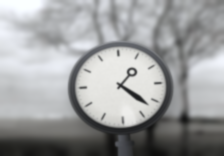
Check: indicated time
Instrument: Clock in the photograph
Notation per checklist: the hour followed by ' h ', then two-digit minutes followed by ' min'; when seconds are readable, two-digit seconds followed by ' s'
1 h 22 min
